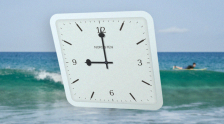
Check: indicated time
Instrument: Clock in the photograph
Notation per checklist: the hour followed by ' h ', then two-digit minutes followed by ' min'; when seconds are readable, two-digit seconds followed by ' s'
9 h 00 min
